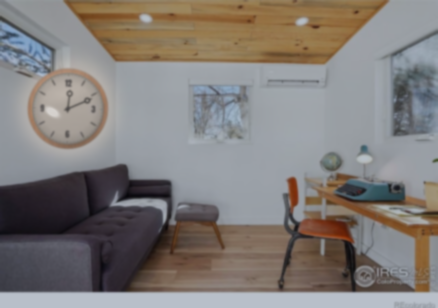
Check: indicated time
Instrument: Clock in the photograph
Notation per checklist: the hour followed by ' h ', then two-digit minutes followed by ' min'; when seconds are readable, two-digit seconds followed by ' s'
12 h 11 min
